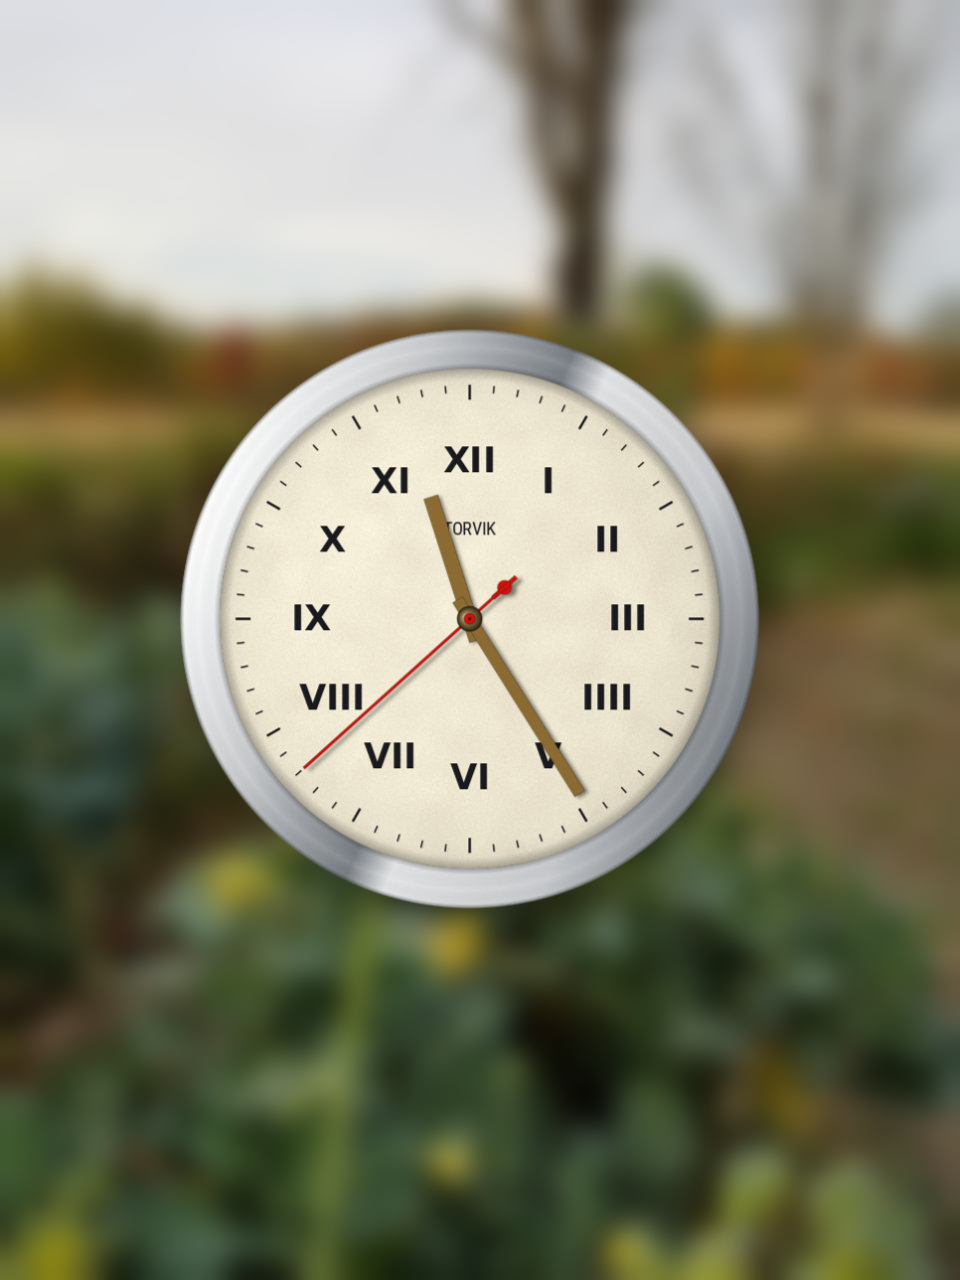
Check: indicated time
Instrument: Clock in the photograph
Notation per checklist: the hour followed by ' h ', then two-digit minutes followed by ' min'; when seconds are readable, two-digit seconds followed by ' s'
11 h 24 min 38 s
